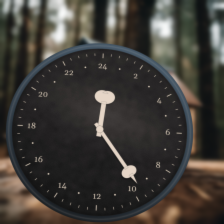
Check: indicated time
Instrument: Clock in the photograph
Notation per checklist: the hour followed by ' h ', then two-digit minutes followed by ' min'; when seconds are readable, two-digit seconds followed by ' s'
0 h 24 min
